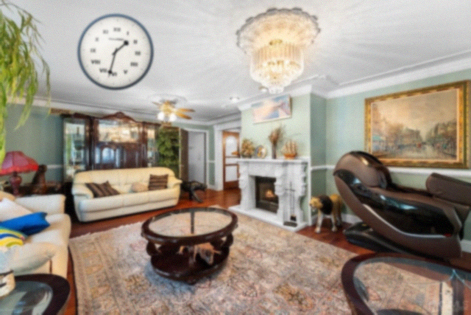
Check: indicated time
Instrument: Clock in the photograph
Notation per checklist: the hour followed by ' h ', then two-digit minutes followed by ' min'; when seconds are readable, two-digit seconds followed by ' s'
1 h 32 min
